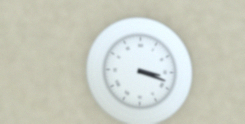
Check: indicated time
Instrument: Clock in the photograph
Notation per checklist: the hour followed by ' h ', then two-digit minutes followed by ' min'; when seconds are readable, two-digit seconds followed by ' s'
3 h 18 min
